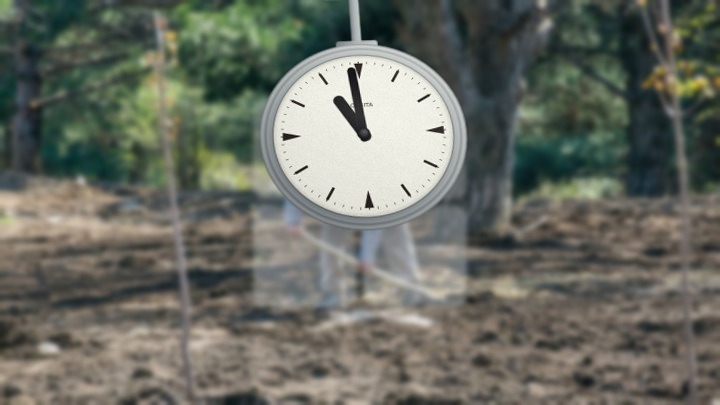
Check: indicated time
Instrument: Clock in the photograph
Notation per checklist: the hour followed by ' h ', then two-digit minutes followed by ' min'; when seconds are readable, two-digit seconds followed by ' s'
10 h 59 min
